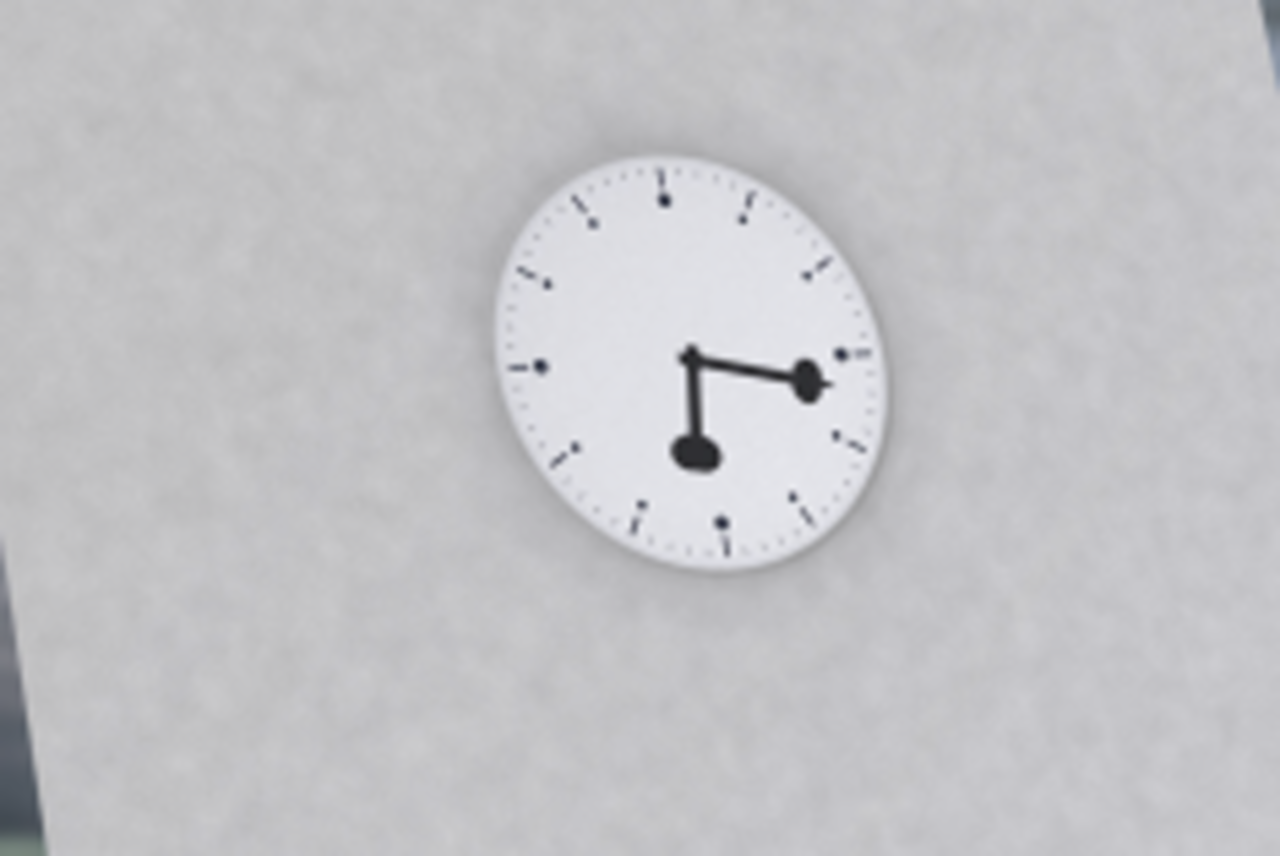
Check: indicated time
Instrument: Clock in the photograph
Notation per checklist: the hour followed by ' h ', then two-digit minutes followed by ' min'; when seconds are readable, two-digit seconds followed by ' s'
6 h 17 min
